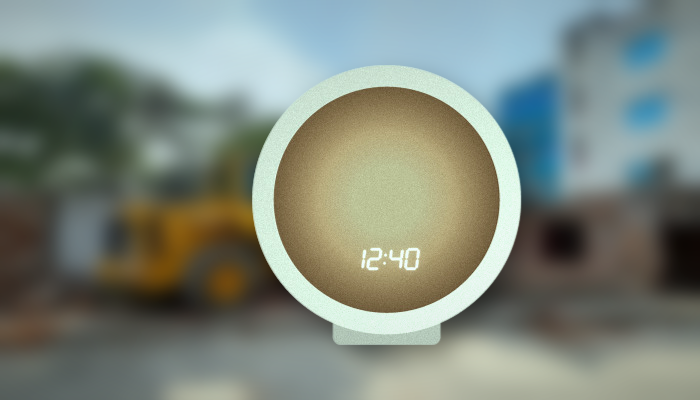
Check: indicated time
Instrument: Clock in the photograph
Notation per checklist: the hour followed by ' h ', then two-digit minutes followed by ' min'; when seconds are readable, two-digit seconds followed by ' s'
12 h 40 min
